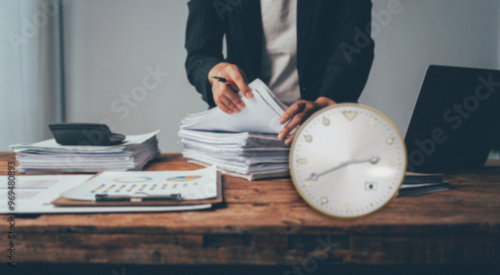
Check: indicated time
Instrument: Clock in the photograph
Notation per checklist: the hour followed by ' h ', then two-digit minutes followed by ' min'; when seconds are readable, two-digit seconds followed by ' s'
2 h 41 min
